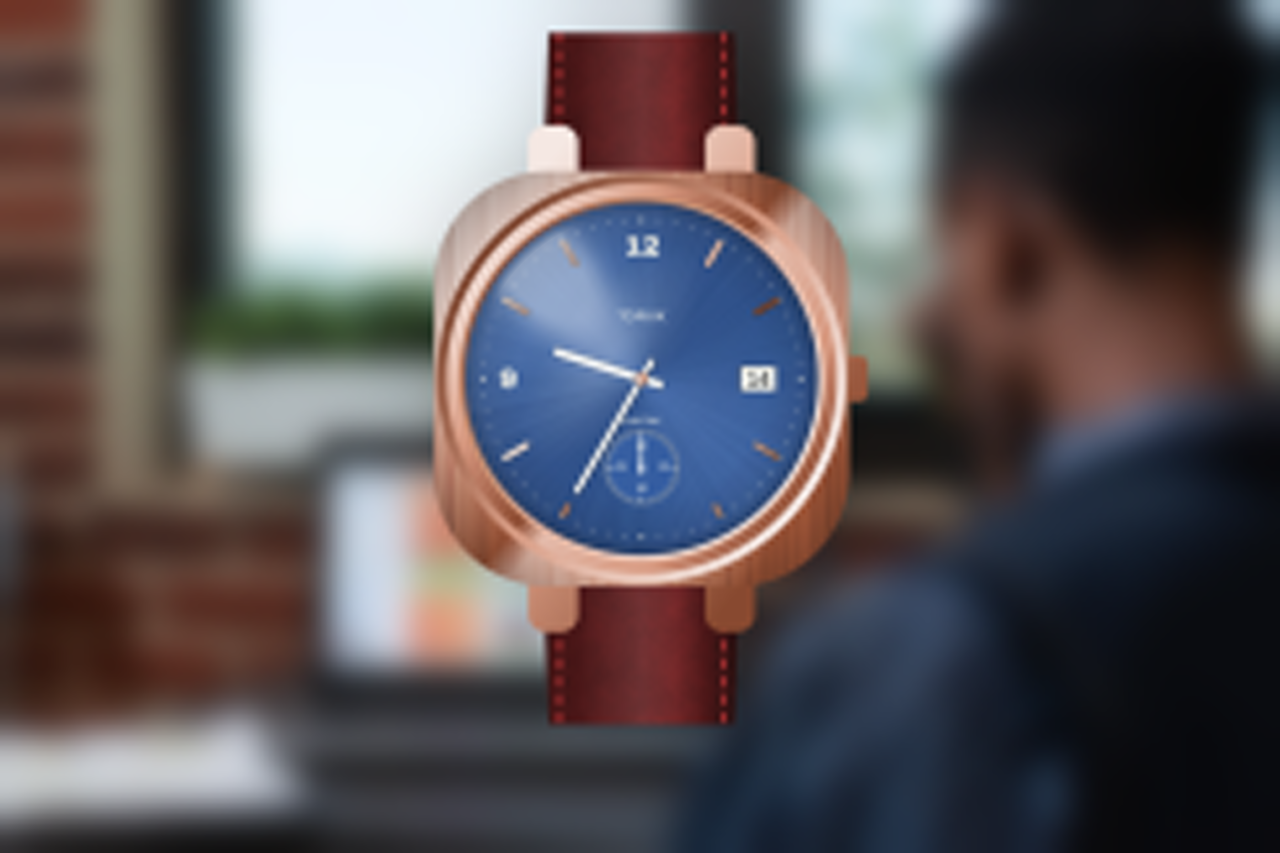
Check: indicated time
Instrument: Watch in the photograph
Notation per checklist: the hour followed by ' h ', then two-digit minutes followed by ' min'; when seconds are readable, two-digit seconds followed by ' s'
9 h 35 min
